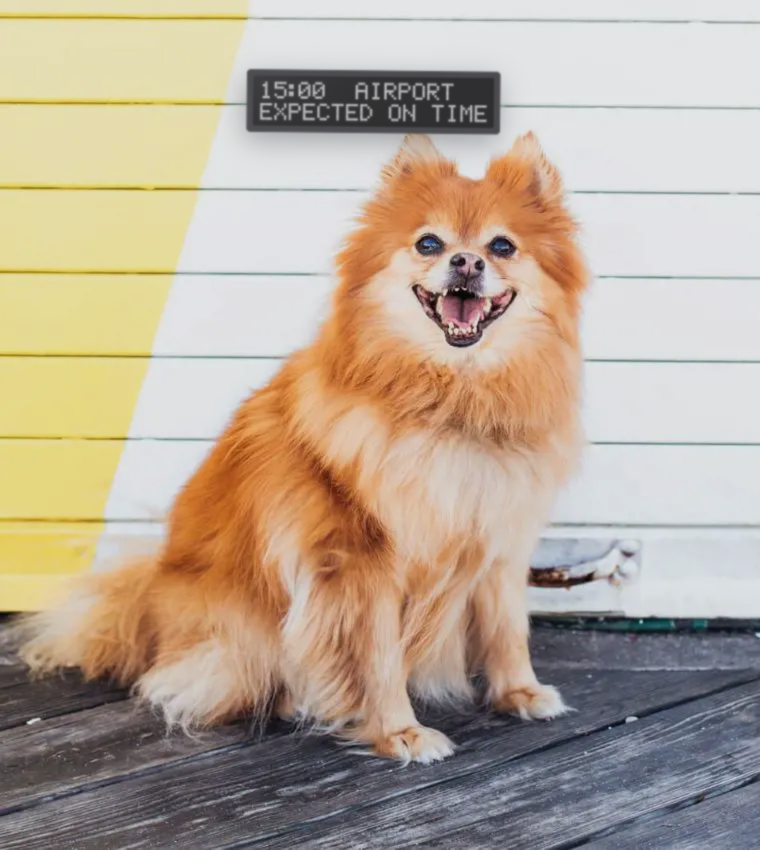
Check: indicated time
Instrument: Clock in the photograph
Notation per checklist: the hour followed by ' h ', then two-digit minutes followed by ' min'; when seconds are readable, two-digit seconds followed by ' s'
15 h 00 min
